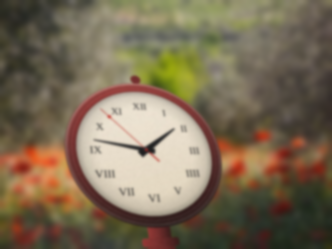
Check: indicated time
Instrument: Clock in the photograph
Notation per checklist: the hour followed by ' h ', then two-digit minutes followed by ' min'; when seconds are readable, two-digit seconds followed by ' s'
1 h 46 min 53 s
